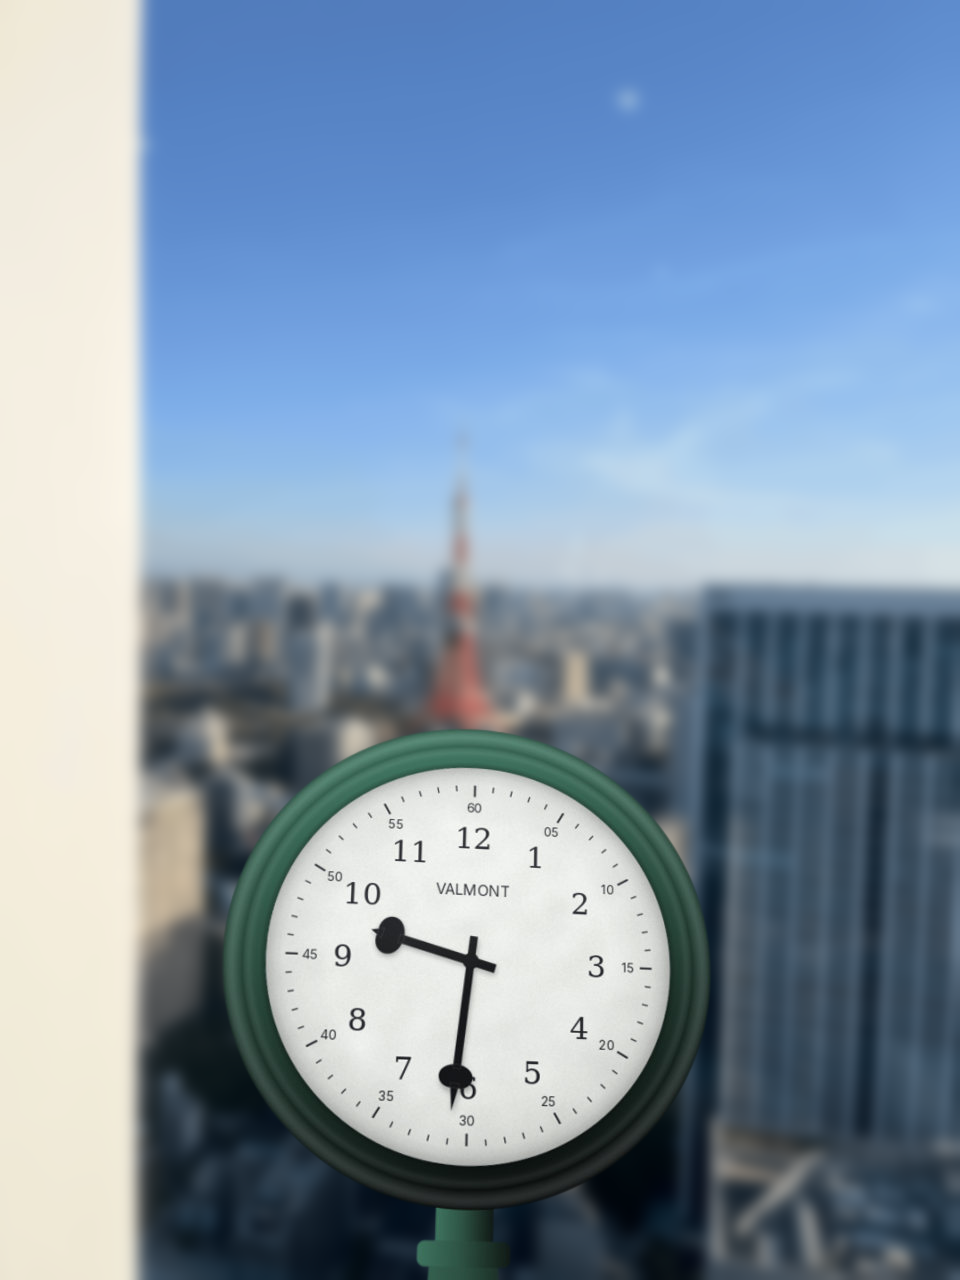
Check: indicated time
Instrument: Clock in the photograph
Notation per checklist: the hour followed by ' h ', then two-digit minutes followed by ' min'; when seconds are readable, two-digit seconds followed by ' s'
9 h 31 min
